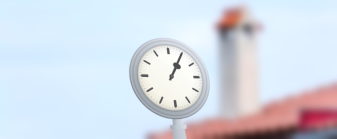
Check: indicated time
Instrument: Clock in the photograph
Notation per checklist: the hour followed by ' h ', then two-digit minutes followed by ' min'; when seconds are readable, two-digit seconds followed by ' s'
1 h 05 min
